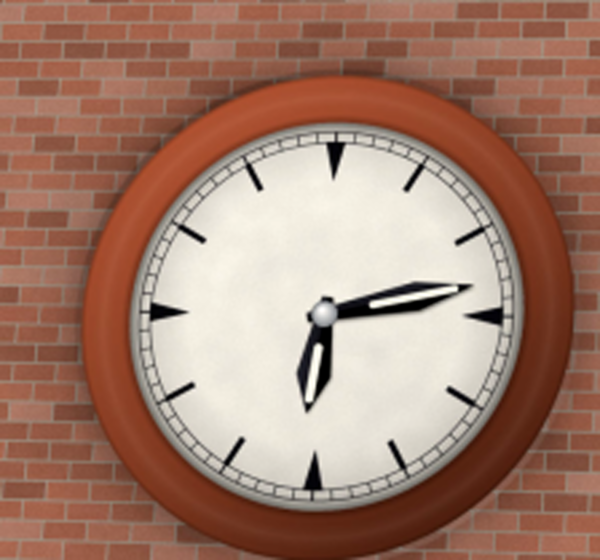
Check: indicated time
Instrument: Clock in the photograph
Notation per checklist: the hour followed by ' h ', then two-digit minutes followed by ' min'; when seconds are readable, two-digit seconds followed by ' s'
6 h 13 min
